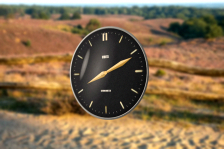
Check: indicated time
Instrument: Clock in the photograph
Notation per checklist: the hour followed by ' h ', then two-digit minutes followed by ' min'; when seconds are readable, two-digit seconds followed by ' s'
8 h 11 min
